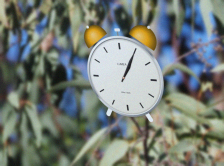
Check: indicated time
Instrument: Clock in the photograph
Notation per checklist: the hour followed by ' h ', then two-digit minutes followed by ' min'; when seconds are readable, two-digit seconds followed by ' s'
1 h 05 min
